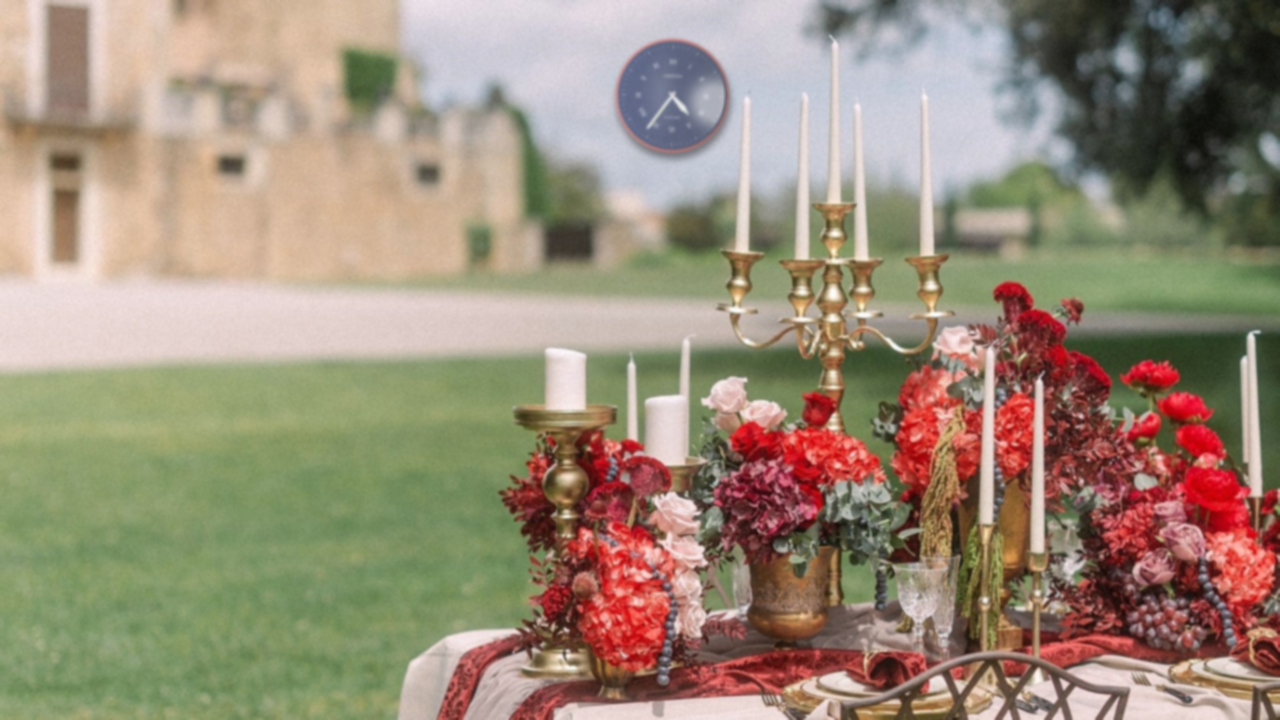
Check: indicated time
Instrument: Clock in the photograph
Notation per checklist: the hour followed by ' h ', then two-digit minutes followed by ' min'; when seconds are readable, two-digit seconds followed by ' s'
4 h 36 min
